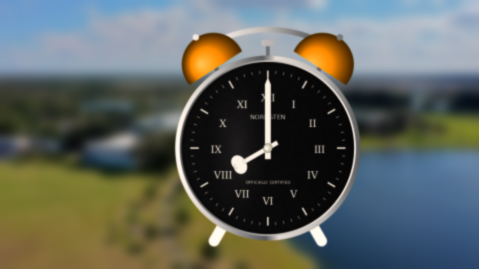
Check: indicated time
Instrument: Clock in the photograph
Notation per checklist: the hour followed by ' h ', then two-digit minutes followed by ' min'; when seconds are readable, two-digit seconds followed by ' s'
8 h 00 min
